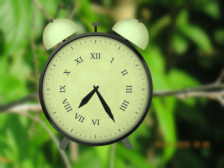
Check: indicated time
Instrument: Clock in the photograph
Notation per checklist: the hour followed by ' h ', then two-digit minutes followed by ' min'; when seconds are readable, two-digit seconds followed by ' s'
7 h 25 min
